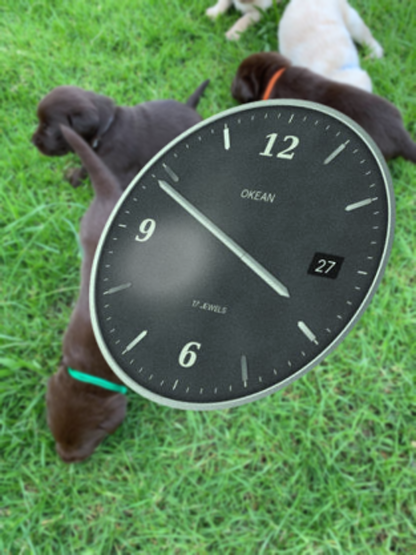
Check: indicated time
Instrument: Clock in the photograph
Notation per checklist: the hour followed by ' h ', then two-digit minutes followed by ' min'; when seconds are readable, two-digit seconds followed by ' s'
3 h 49 min
